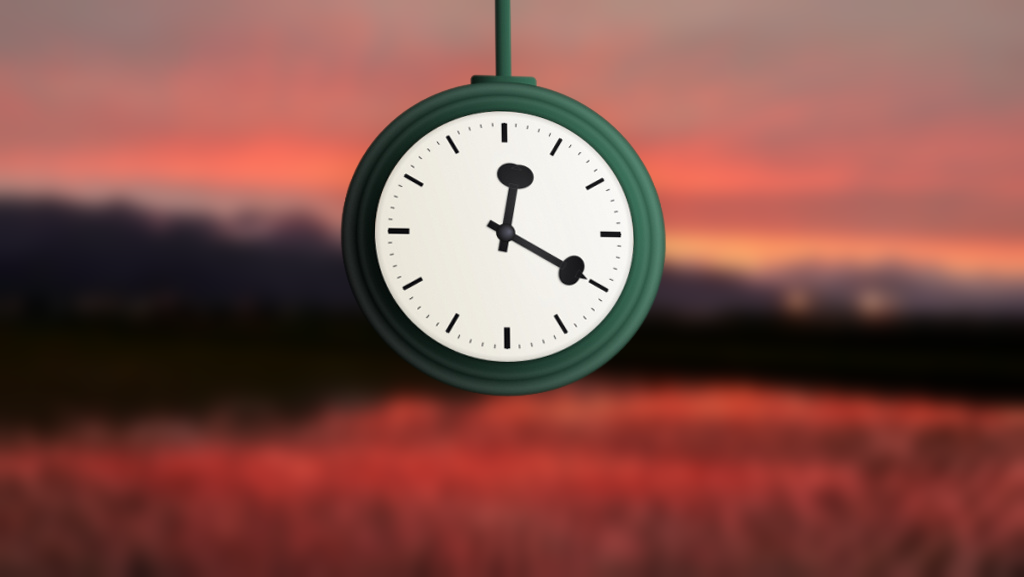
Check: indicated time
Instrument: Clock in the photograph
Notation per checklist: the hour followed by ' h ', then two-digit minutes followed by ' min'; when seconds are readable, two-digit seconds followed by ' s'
12 h 20 min
